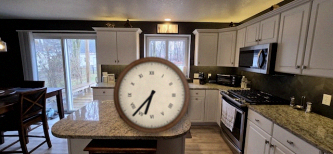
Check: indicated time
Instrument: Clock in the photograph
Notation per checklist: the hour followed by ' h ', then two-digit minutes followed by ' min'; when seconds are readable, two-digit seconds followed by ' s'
6 h 37 min
